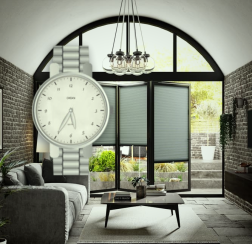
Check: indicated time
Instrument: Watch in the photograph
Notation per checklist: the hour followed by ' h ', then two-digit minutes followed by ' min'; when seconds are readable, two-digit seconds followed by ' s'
5 h 35 min
